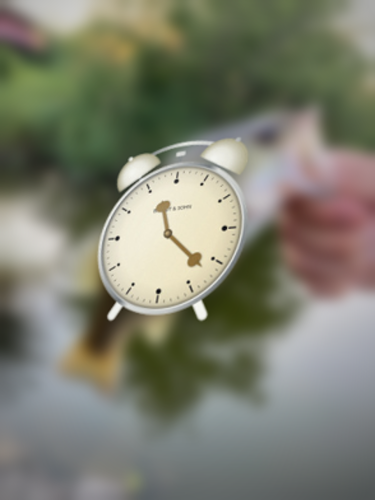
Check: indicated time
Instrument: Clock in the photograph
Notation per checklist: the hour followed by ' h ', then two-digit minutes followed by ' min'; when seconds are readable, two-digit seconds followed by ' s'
11 h 22 min
